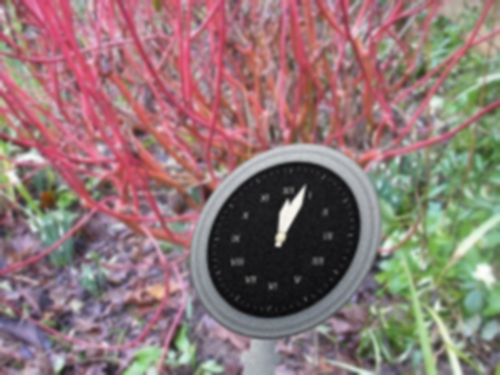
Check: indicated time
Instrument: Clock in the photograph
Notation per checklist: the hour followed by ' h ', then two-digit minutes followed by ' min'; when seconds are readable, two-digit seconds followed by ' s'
12 h 03 min
